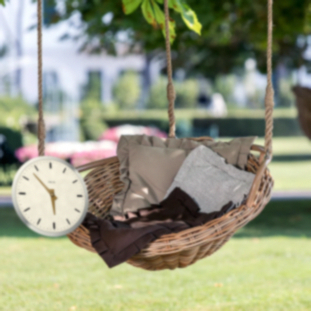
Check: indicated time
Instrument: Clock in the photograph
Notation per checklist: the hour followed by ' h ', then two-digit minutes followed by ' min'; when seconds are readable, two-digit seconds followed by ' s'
5 h 53 min
